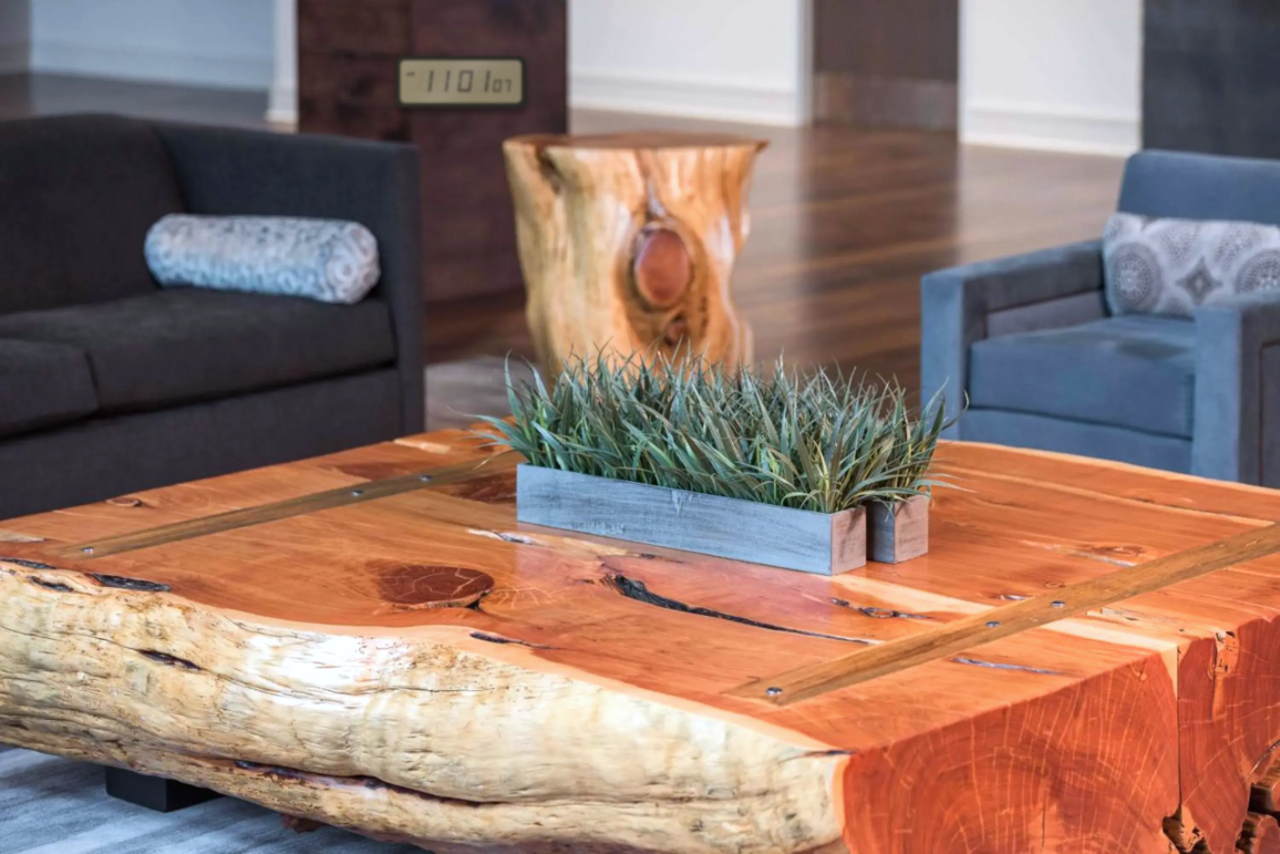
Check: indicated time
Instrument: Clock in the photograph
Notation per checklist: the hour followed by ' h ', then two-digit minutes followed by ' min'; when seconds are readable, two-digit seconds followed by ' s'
11 h 01 min
